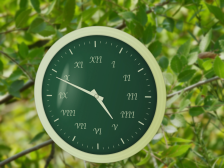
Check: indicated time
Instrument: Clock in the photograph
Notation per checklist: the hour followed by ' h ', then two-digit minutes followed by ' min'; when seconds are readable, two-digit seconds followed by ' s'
4 h 49 min
